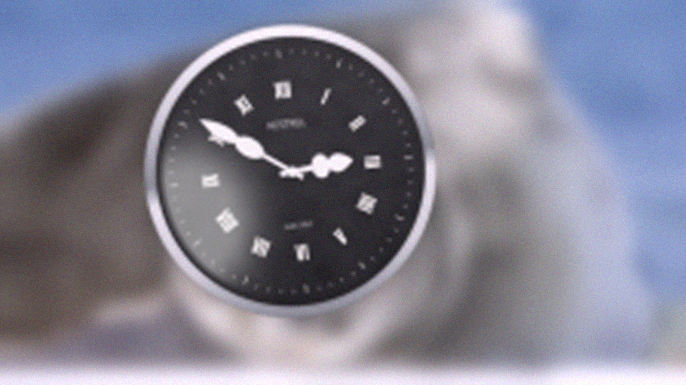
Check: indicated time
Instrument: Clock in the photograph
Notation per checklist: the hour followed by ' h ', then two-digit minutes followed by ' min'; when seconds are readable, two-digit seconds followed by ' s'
2 h 51 min
